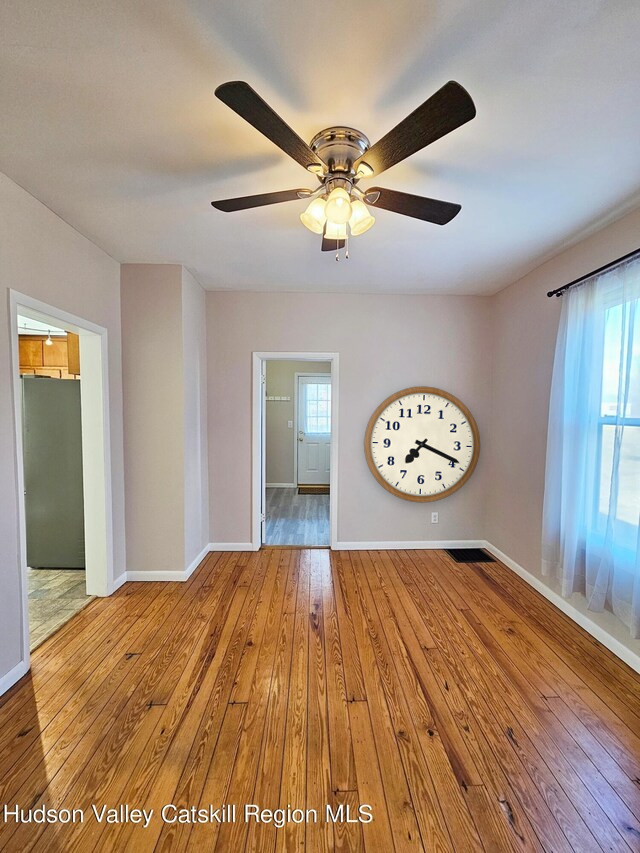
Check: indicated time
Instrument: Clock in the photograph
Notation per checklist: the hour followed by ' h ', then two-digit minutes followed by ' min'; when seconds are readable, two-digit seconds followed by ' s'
7 h 19 min
